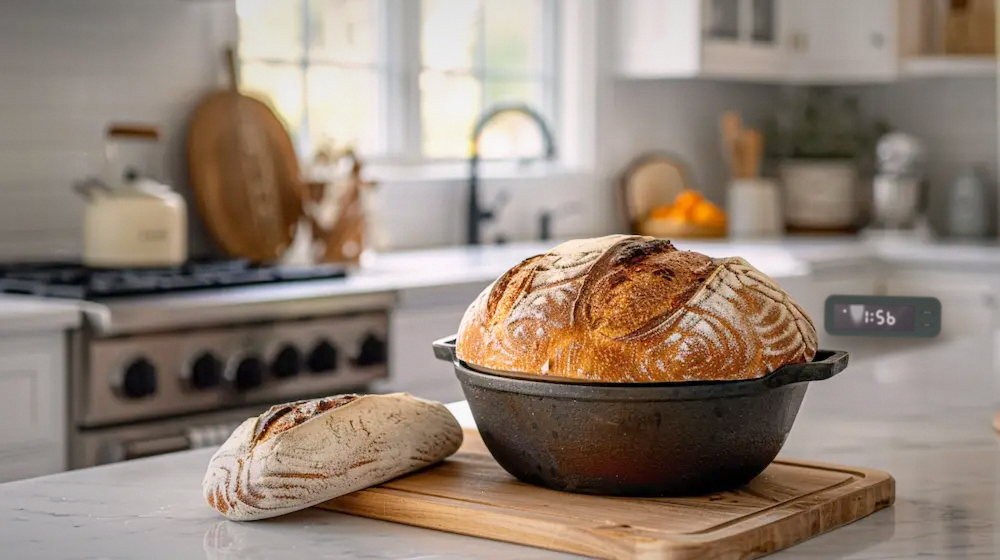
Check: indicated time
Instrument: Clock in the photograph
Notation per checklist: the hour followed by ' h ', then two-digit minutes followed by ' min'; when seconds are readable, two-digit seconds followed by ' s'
1 h 56 min
